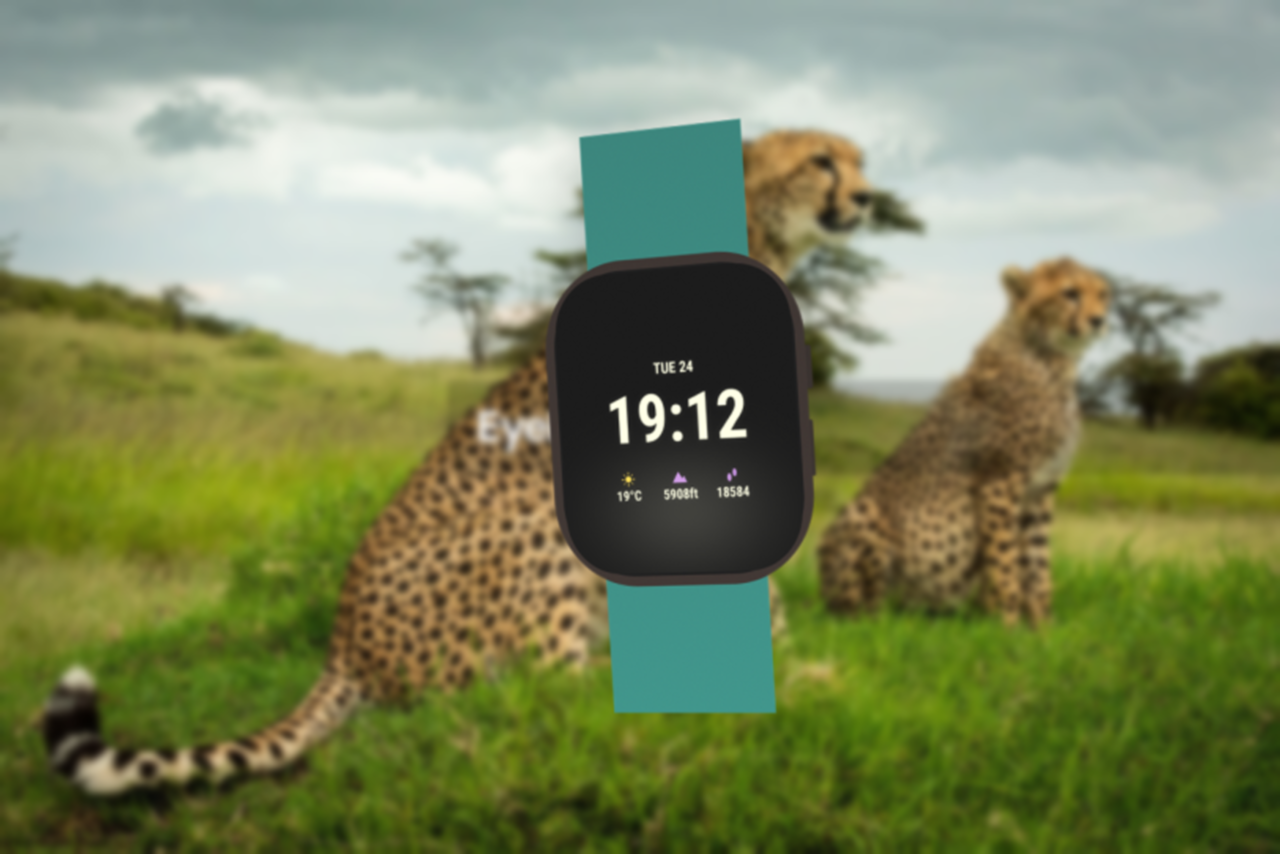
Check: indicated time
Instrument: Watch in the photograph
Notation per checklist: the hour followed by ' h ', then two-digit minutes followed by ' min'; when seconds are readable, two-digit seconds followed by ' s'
19 h 12 min
